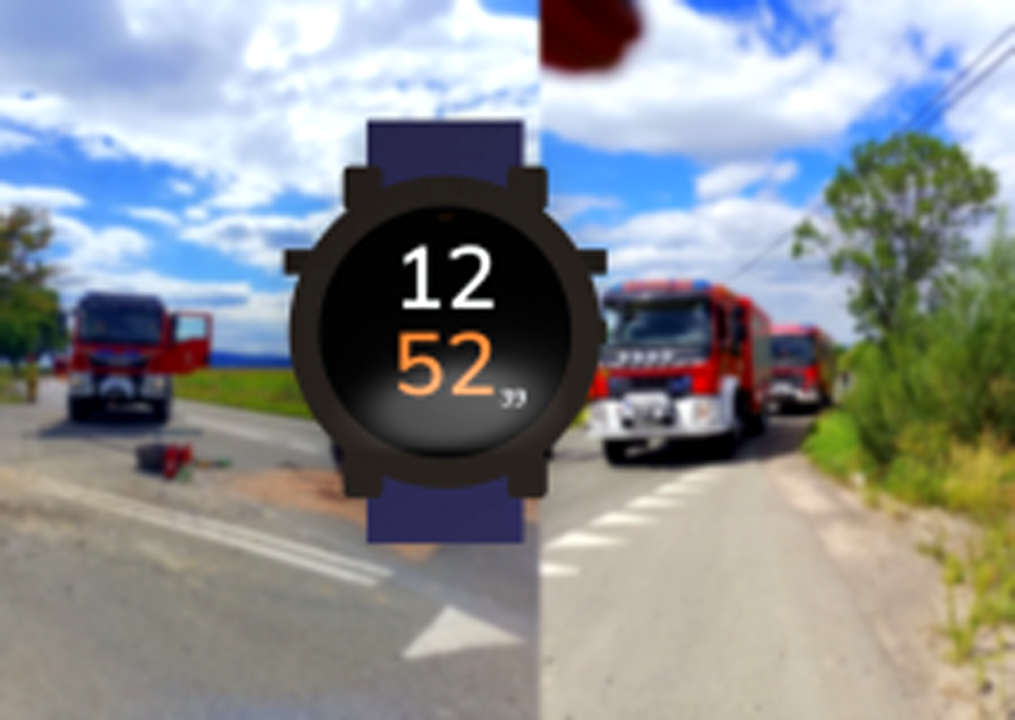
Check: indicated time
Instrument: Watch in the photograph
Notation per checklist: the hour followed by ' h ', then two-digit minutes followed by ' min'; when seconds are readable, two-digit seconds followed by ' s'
12 h 52 min
